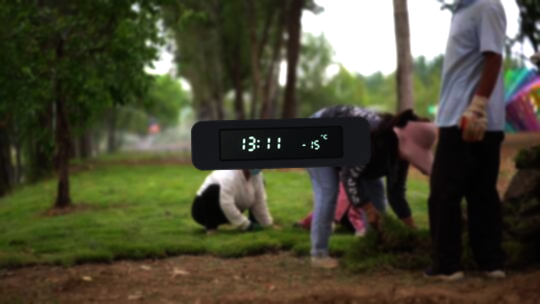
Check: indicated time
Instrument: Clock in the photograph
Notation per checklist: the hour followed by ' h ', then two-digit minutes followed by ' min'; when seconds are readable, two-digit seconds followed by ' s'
13 h 11 min
